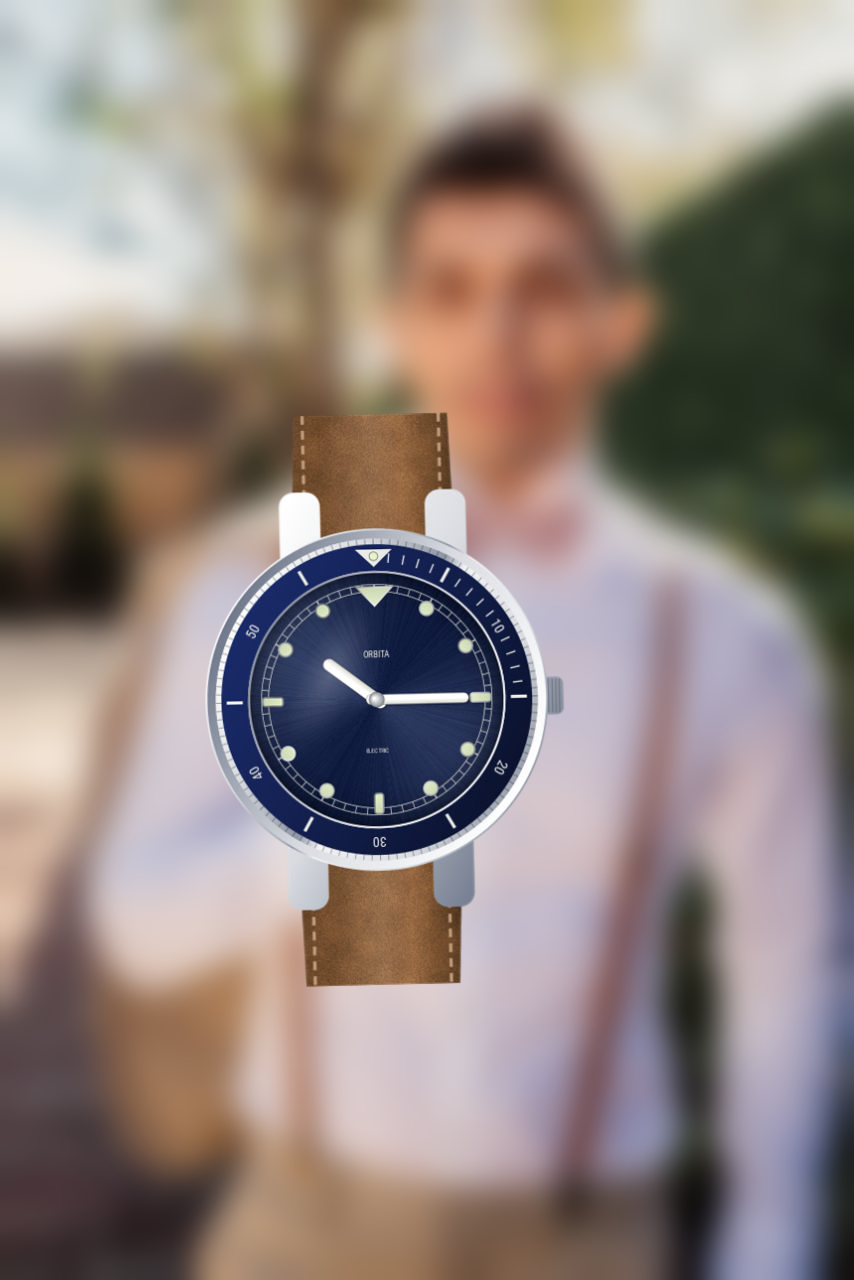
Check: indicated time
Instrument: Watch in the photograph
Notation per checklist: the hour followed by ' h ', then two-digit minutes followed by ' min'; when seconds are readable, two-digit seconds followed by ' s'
10 h 15 min
